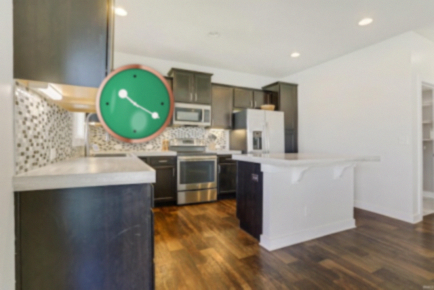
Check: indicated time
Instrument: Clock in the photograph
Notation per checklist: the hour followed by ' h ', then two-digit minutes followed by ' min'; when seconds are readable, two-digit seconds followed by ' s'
10 h 20 min
